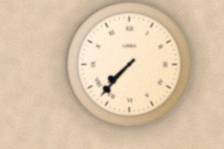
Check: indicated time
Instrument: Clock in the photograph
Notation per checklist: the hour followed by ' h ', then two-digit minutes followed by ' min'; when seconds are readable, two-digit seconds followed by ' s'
7 h 37 min
